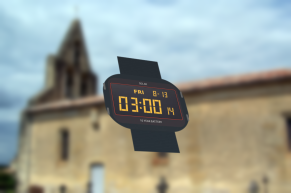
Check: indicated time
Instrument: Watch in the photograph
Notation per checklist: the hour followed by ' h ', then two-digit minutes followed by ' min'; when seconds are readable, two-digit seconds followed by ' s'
3 h 00 min 14 s
